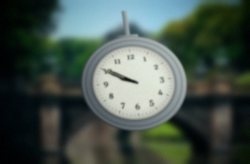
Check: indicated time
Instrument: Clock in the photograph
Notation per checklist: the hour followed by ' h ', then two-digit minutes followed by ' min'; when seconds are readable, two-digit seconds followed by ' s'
9 h 50 min
